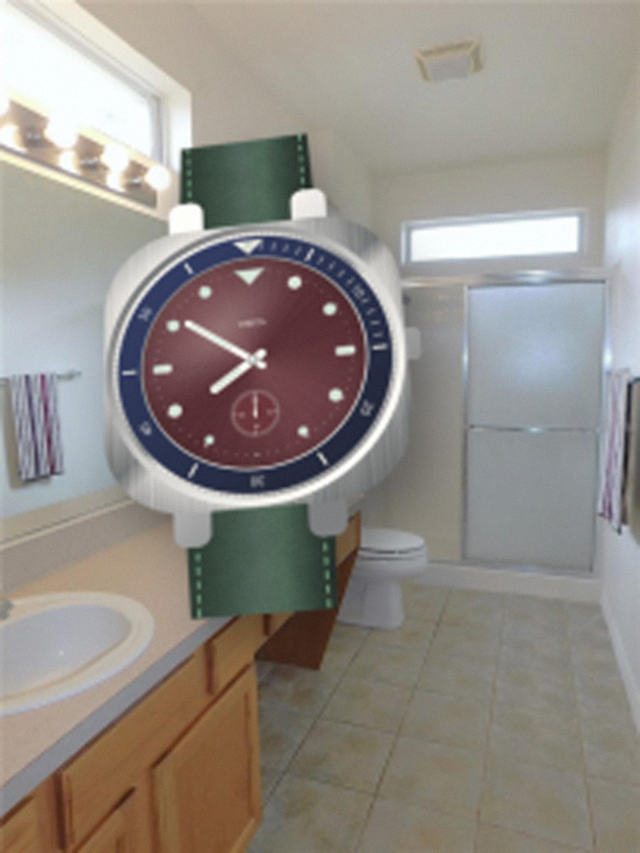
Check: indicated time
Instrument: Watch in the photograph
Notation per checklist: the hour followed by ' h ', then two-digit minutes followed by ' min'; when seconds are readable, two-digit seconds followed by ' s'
7 h 51 min
